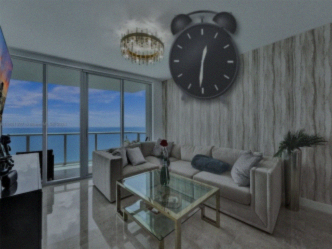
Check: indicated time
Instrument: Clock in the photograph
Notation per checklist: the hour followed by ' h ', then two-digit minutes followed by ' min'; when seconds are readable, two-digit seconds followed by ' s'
12 h 31 min
